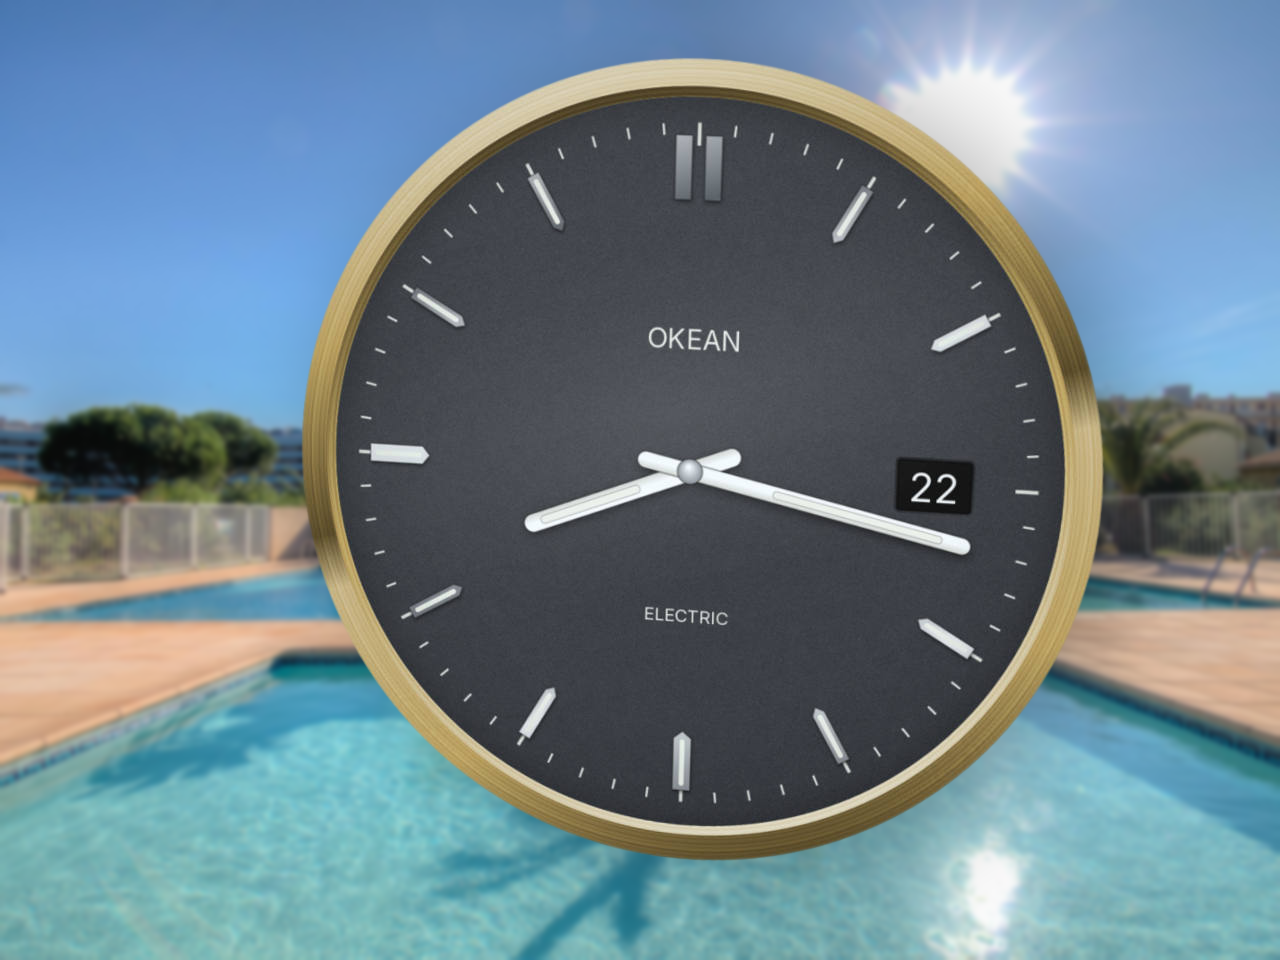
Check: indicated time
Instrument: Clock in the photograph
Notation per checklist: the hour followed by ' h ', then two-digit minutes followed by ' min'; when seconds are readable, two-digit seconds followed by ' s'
8 h 17 min
